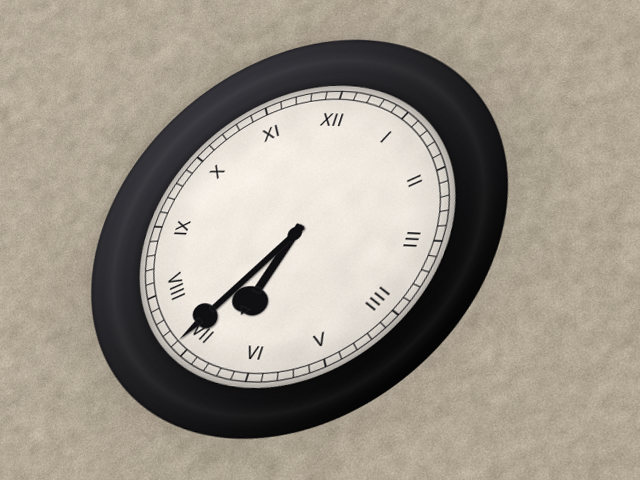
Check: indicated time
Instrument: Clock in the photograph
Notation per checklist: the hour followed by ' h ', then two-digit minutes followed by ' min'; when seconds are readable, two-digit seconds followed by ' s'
6 h 36 min
